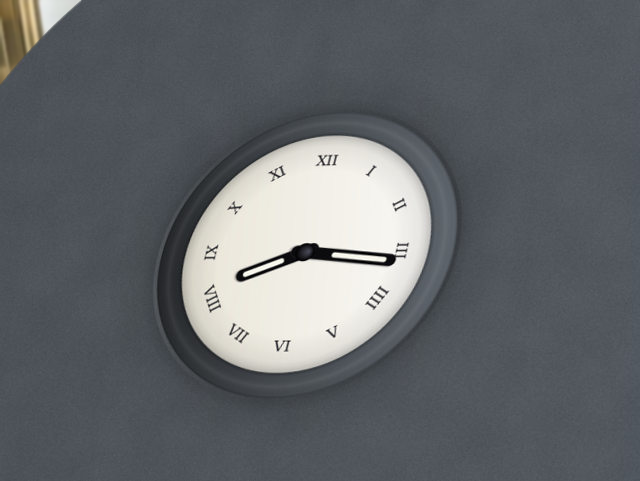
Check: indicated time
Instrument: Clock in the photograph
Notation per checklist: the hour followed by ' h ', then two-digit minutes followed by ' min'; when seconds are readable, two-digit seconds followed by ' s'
8 h 16 min
